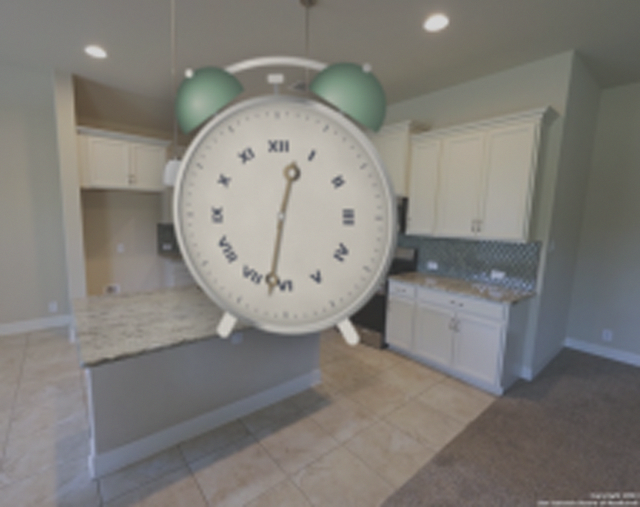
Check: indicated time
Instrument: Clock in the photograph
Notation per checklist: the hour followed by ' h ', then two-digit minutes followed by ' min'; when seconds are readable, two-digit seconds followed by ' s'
12 h 32 min
